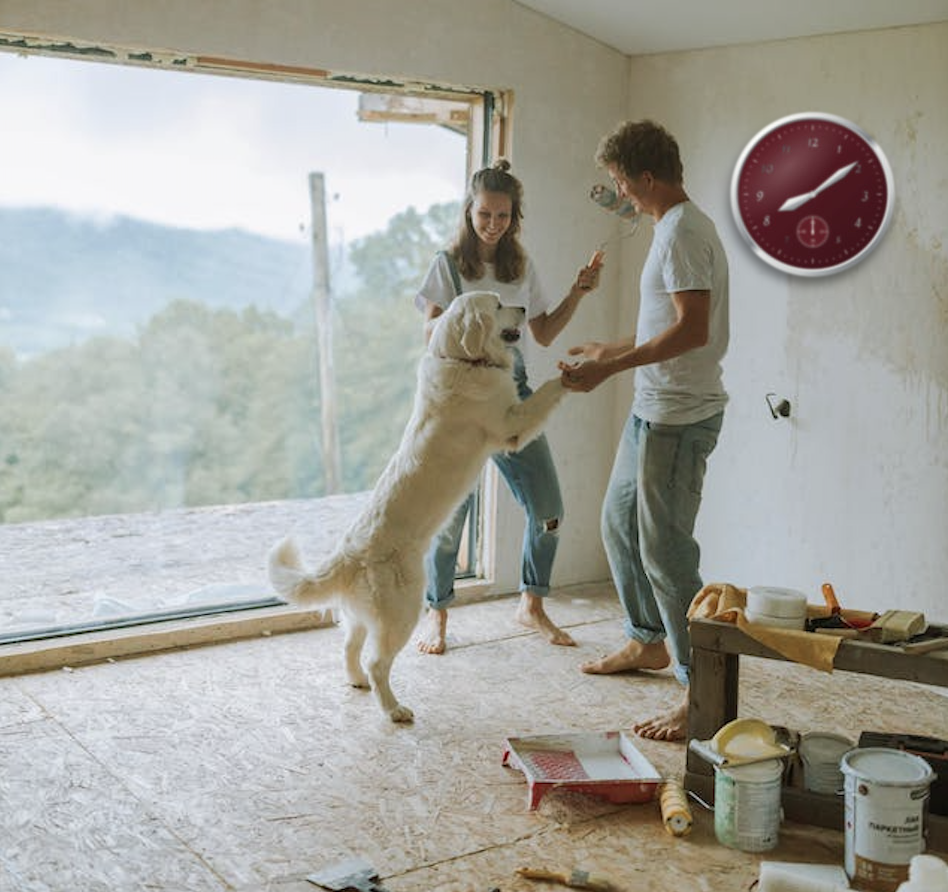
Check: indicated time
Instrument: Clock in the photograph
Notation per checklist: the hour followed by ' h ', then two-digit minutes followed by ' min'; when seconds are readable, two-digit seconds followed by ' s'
8 h 09 min
